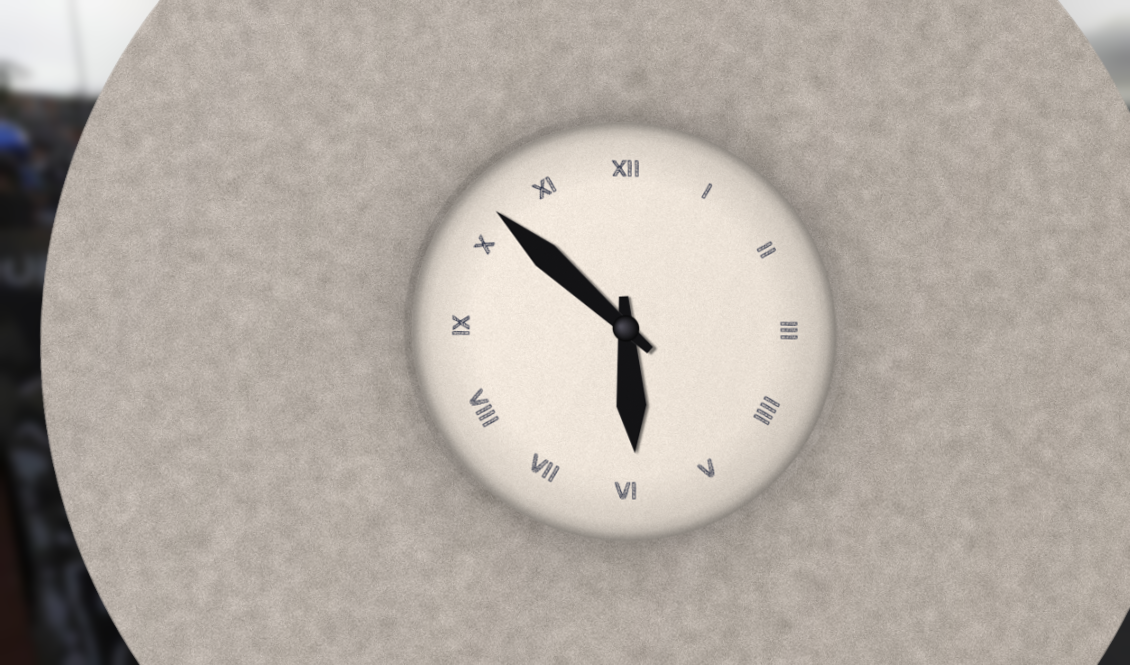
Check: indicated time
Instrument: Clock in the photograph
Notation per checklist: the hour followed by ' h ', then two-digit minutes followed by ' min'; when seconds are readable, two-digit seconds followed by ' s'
5 h 52 min
